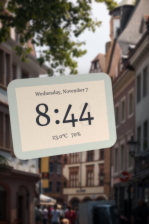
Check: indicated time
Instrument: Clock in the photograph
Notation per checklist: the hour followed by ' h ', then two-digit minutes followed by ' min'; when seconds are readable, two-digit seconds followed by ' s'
8 h 44 min
